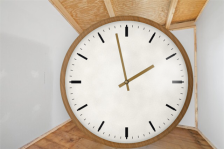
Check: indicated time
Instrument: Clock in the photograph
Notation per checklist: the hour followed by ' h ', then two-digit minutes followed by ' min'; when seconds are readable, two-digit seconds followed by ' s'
1 h 58 min
